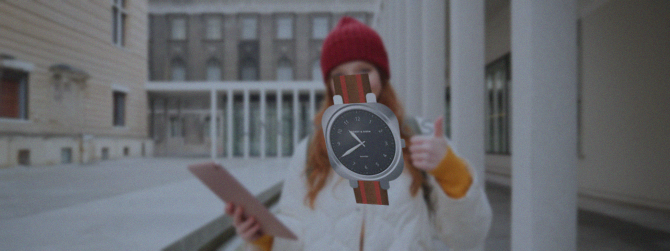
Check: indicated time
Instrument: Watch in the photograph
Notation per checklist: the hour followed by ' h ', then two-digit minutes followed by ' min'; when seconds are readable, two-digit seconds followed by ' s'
10 h 40 min
